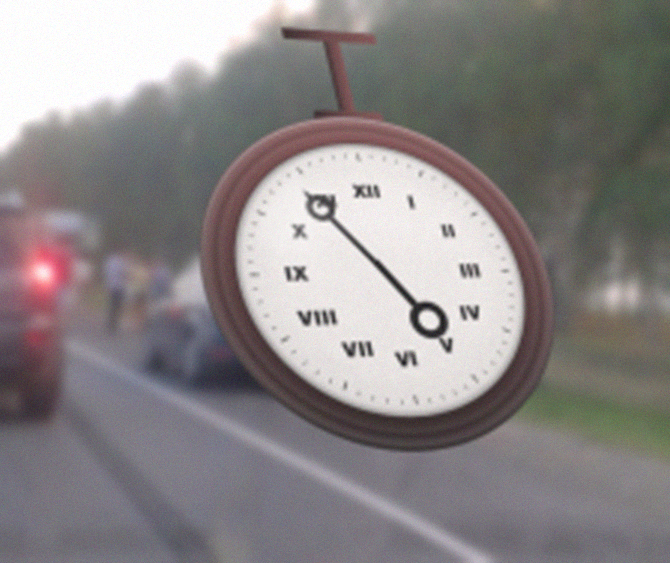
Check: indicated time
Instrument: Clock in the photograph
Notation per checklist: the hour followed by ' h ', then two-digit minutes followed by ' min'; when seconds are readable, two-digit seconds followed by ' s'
4 h 54 min
